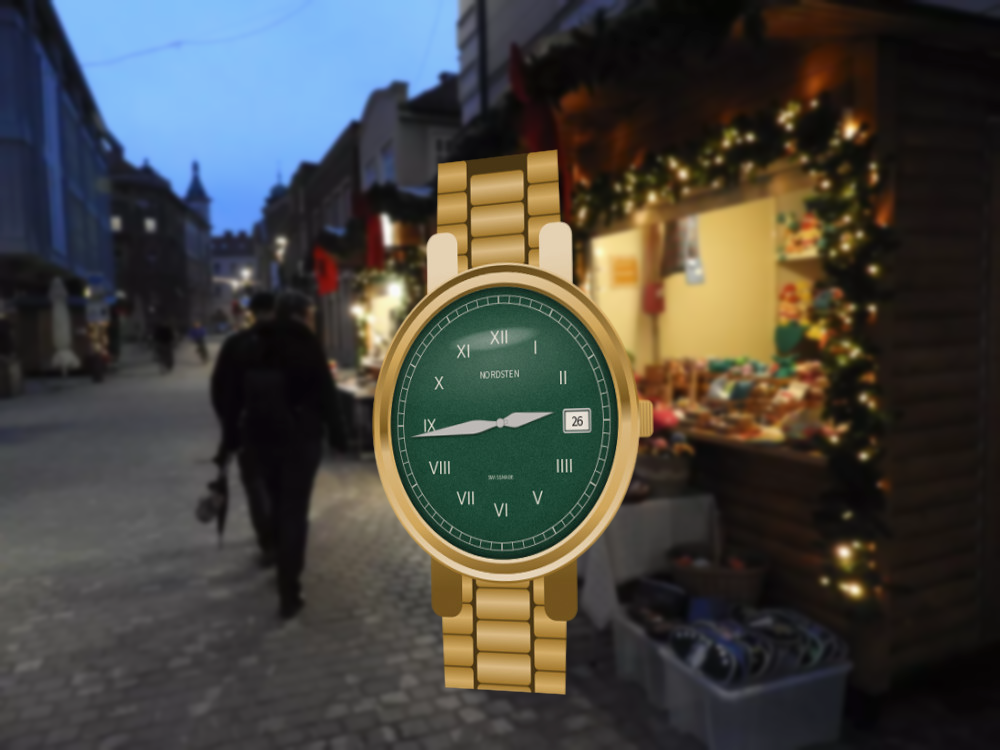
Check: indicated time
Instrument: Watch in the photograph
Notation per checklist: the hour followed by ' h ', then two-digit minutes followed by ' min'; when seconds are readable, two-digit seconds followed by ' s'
2 h 44 min
